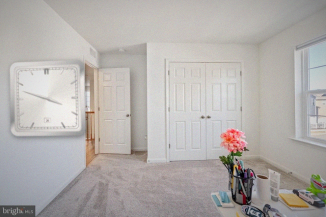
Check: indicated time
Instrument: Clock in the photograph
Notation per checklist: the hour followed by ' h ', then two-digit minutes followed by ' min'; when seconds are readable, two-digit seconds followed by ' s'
3 h 48 min
